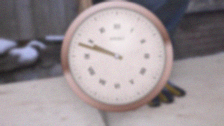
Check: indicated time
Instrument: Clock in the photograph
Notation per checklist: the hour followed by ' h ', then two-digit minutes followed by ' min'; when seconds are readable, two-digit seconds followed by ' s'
9 h 48 min
